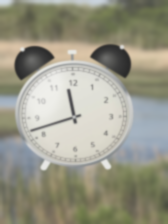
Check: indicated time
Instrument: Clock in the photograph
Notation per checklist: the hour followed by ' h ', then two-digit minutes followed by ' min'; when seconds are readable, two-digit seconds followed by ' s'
11 h 42 min
